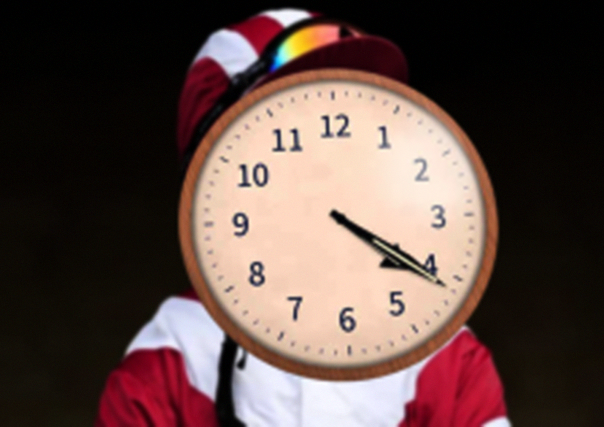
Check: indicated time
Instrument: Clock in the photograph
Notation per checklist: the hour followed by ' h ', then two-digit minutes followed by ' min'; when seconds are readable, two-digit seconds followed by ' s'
4 h 21 min
